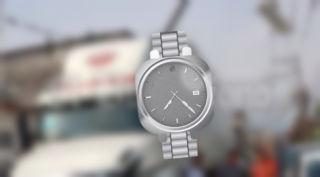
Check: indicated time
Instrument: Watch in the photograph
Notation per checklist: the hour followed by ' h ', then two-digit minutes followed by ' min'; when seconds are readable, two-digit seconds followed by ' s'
7 h 23 min
